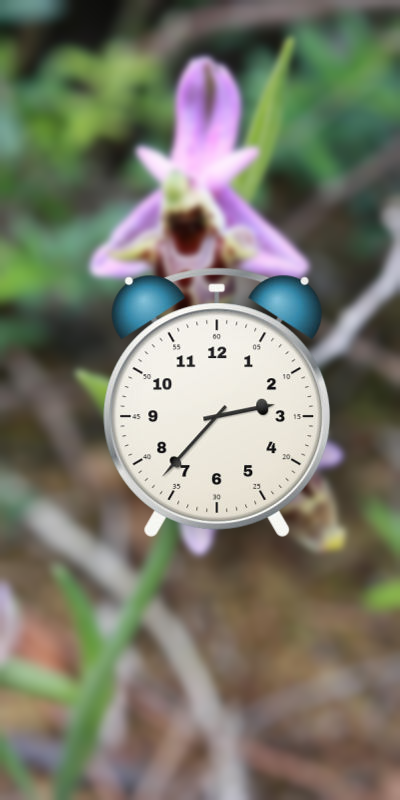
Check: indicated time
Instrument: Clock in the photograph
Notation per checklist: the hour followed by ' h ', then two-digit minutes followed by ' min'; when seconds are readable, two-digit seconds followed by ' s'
2 h 37 min
